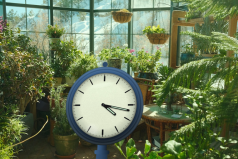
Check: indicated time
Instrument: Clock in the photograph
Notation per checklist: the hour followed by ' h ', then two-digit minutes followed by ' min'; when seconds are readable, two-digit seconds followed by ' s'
4 h 17 min
